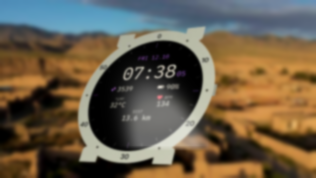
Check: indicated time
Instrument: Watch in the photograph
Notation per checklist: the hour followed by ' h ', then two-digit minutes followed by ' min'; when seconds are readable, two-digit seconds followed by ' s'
7 h 38 min
